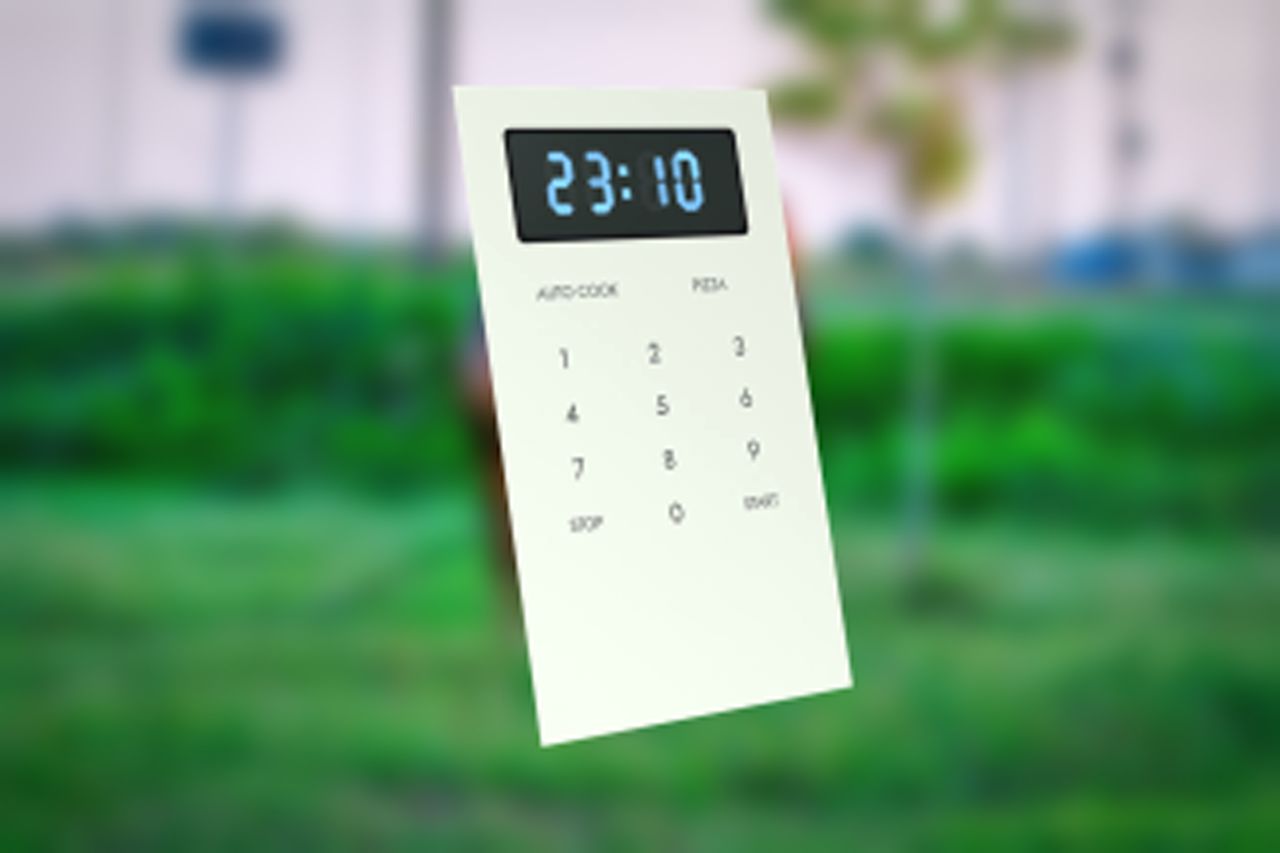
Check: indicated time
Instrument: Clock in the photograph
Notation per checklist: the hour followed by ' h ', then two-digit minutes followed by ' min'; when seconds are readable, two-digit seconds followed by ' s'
23 h 10 min
